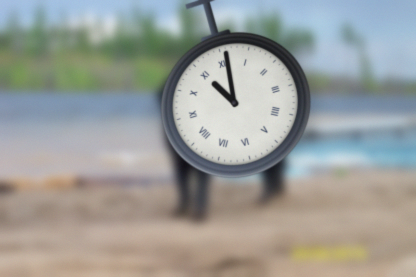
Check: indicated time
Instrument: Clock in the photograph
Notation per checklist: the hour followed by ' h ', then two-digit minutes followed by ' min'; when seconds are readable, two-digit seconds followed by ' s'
11 h 01 min
